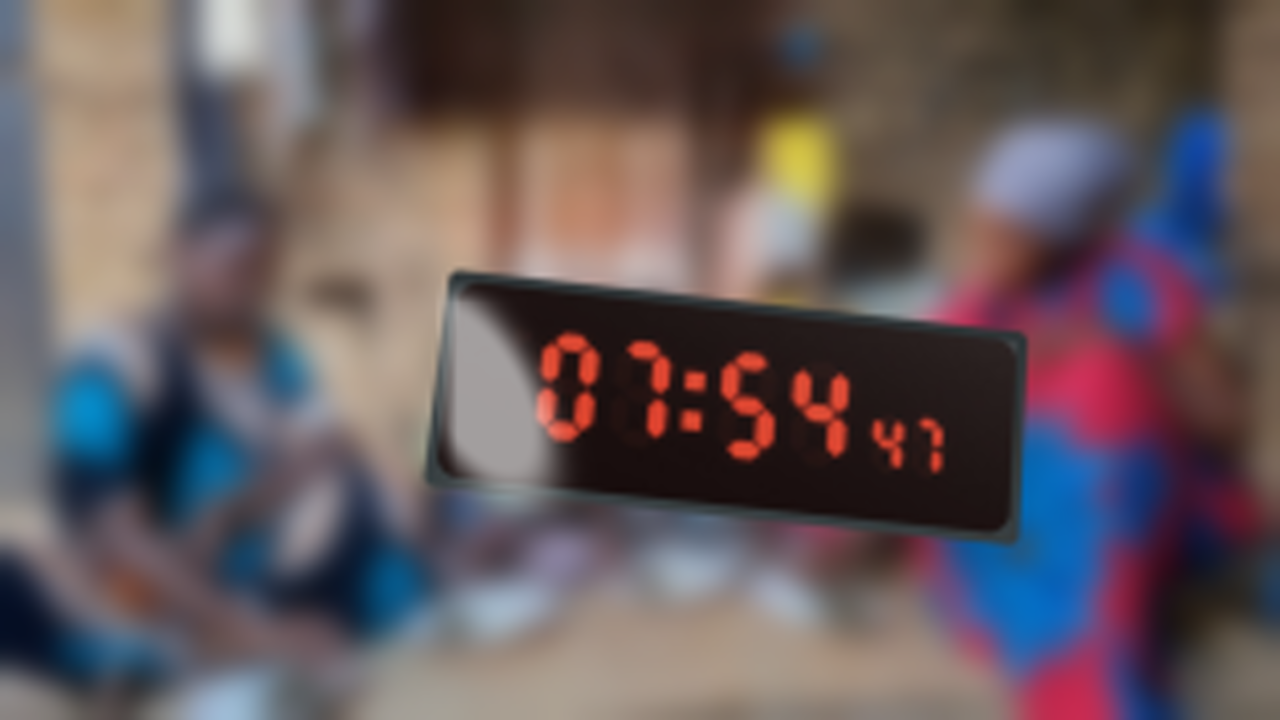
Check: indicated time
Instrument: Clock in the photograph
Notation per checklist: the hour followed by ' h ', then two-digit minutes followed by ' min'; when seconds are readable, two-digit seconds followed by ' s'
7 h 54 min 47 s
